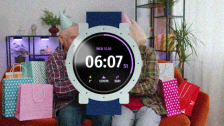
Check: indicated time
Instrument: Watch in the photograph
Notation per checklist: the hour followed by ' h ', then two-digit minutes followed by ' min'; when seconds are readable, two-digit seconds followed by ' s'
6 h 07 min
